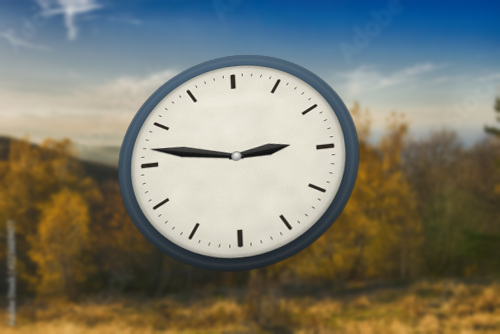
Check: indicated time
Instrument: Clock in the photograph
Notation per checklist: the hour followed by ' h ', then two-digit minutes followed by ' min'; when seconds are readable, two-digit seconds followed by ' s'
2 h 47 min
